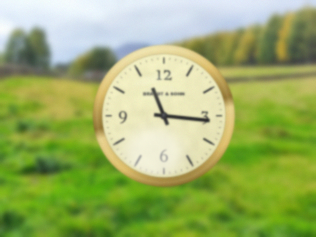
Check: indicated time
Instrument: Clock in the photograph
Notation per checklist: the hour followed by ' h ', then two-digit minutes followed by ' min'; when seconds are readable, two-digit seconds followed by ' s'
11 h 16 min
